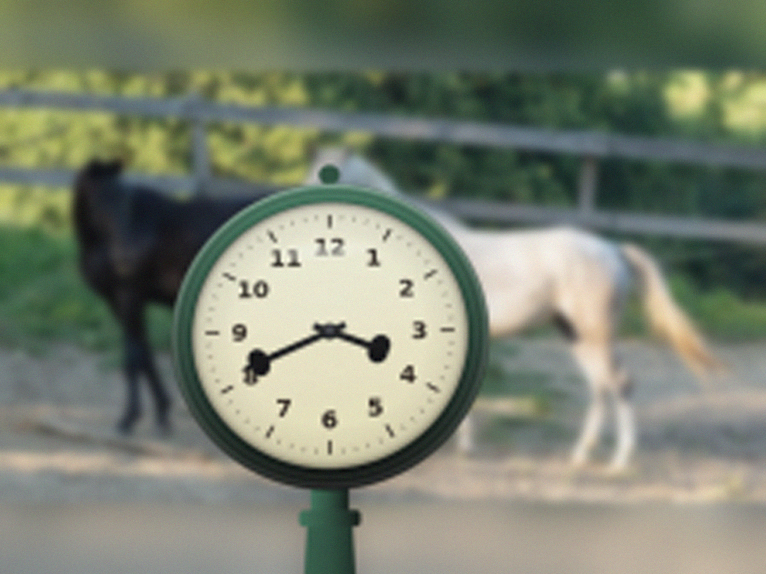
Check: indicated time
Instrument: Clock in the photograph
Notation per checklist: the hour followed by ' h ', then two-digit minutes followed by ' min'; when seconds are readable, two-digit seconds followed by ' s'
3 h 41 min
